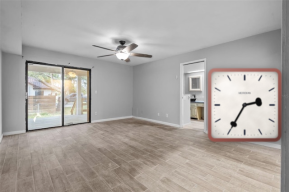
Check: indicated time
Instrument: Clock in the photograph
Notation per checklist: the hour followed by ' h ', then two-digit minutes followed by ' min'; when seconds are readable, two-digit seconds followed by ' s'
2 h 35 min
